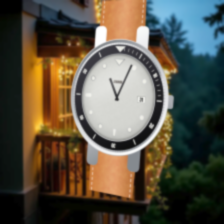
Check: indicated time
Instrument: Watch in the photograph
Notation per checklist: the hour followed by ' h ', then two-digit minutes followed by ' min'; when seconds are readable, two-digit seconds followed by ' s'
11 h 04 min
